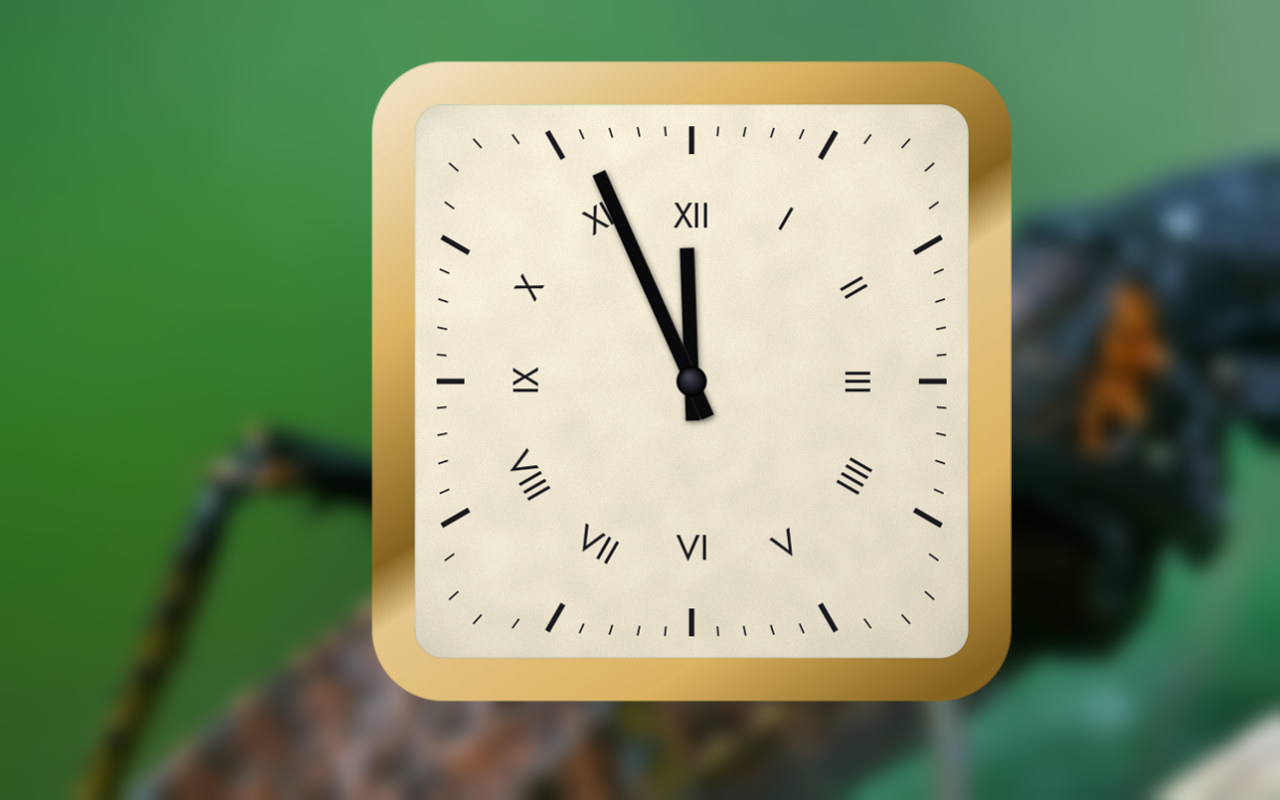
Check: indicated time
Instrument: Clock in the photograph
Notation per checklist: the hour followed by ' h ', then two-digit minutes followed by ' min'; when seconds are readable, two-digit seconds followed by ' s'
11 h 56 min
